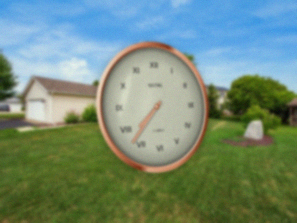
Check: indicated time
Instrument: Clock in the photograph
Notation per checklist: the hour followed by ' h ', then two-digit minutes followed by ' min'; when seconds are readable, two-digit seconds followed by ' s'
7 h 37 min
